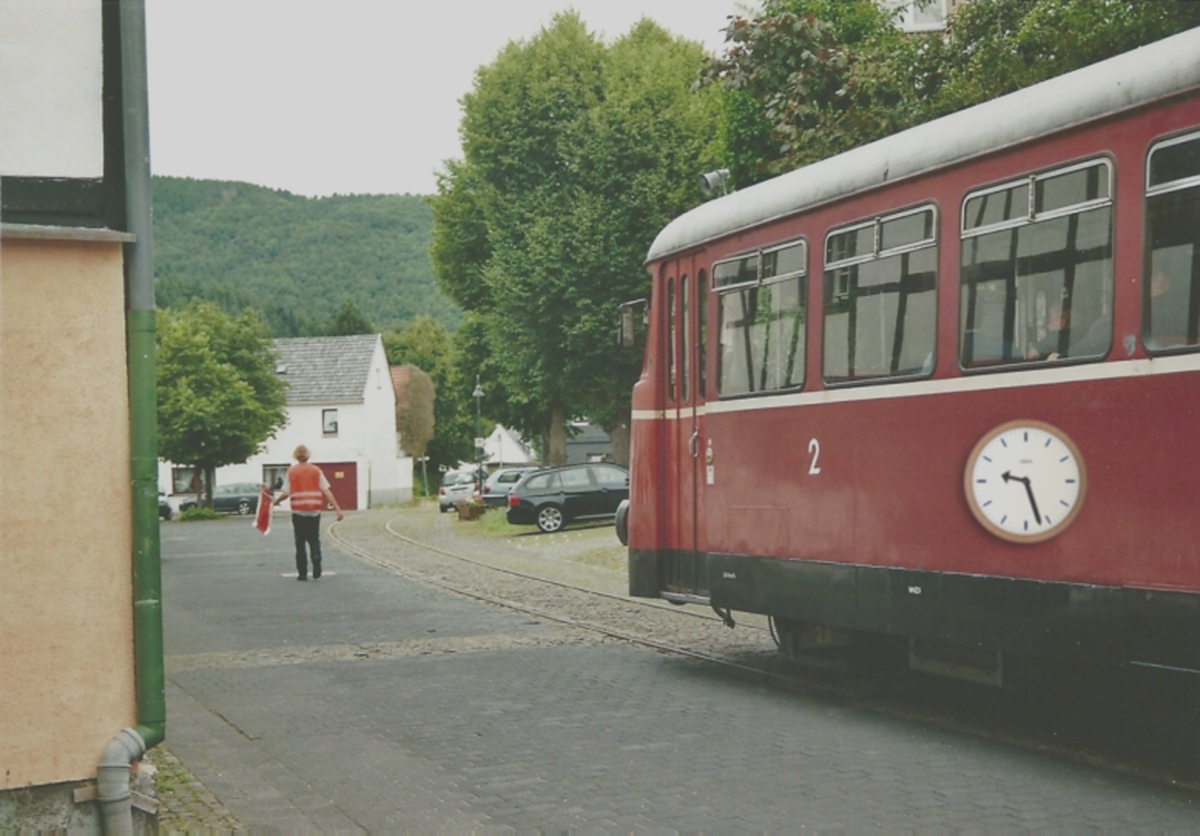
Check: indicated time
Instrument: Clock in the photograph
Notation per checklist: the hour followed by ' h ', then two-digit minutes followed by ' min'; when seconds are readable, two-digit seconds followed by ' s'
9 h 27 min
